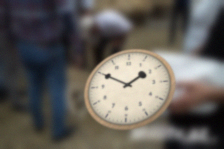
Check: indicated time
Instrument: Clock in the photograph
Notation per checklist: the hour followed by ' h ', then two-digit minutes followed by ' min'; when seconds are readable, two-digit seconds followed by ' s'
1 h 50 min
